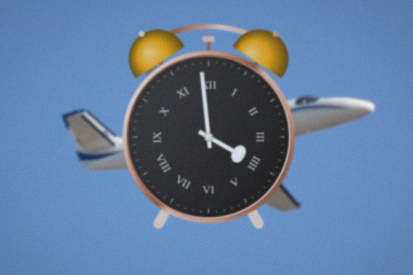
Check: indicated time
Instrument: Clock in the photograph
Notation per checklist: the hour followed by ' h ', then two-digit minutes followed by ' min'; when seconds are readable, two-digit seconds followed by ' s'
3 h 59 min
